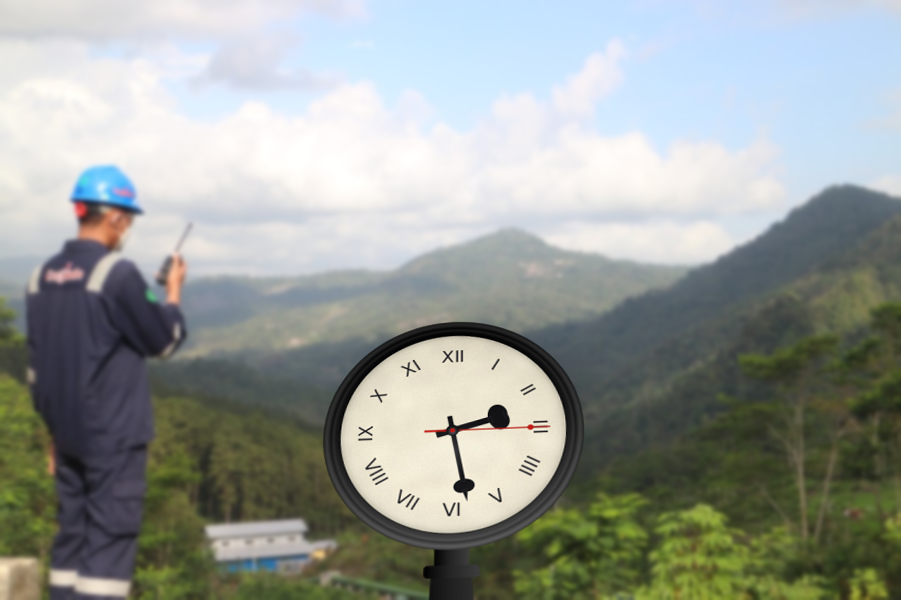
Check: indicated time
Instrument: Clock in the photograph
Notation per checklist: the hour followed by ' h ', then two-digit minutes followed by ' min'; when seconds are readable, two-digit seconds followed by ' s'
2 h 28 min 15 s
